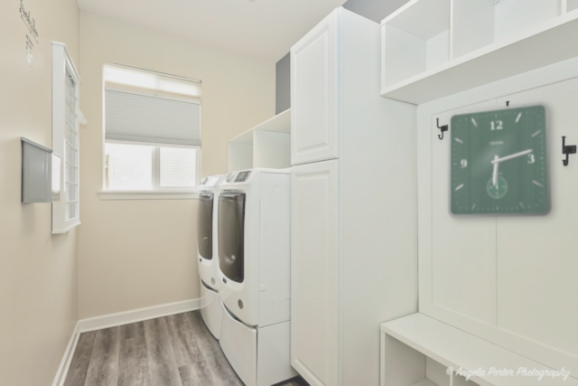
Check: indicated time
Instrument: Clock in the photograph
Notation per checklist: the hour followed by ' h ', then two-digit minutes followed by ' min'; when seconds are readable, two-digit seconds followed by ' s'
6 h 13 min
